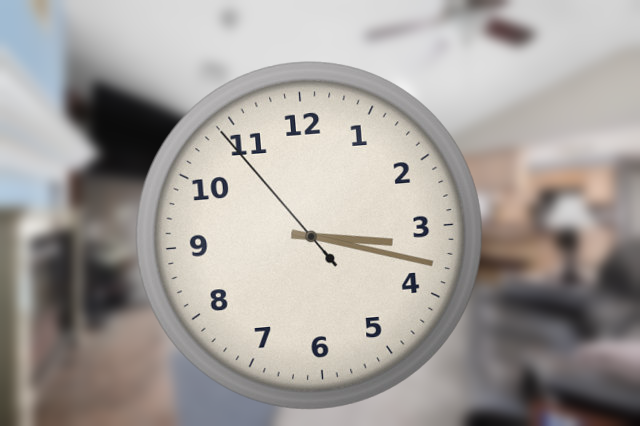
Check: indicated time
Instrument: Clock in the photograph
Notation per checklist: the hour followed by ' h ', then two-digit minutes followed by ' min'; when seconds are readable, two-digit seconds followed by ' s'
3 h 17 min 54 s
